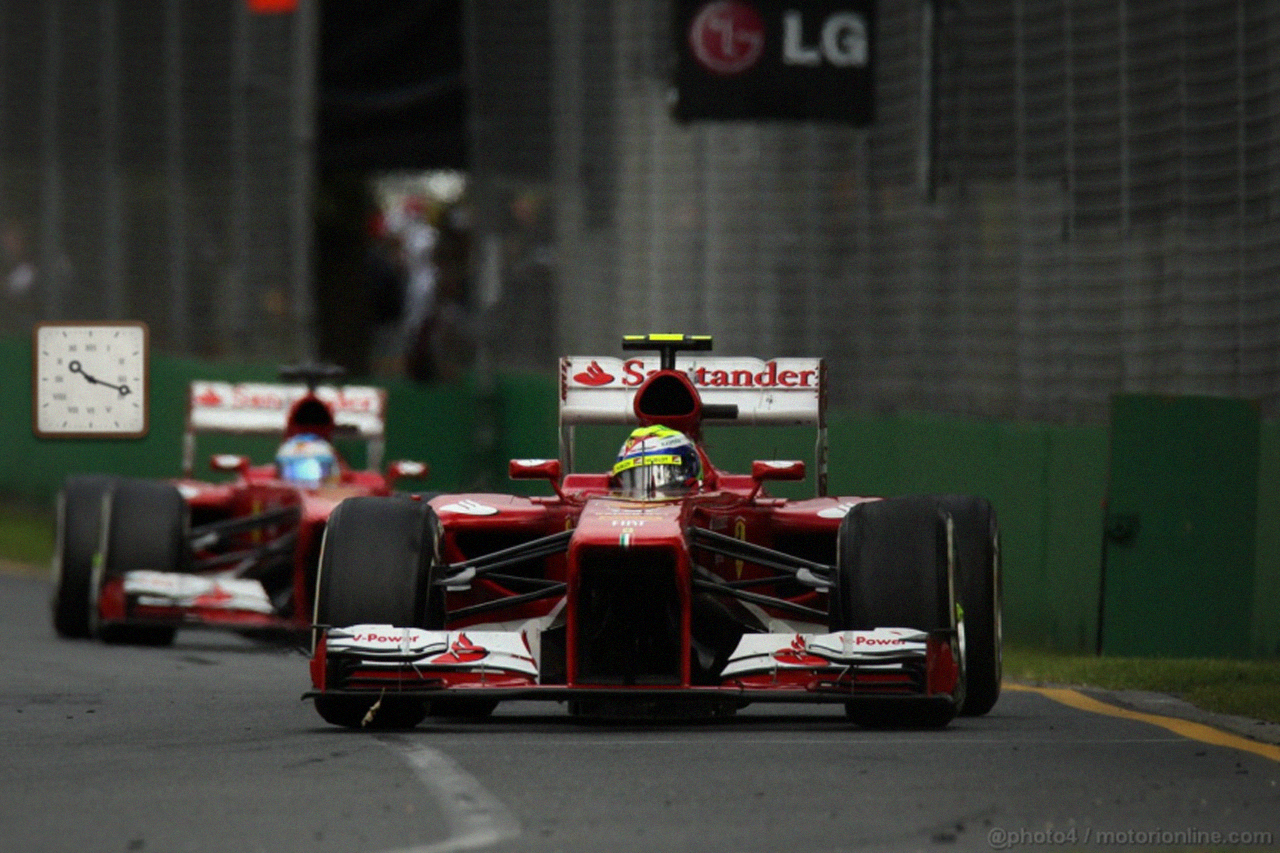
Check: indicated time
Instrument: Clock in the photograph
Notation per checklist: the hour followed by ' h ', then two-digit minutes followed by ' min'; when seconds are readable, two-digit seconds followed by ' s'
10 h 18 min
